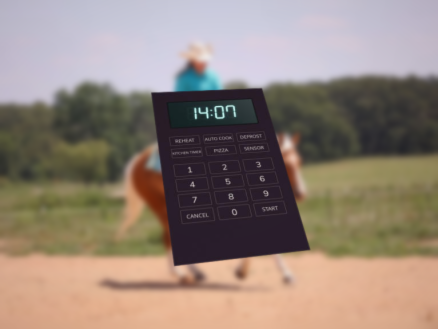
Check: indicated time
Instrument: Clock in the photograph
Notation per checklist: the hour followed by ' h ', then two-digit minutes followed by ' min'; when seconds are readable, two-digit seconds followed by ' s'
14 h 07 min
